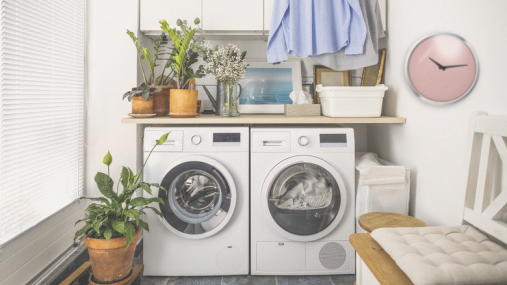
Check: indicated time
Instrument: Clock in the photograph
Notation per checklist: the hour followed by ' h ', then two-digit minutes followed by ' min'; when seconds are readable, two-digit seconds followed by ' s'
10 h 14 min
